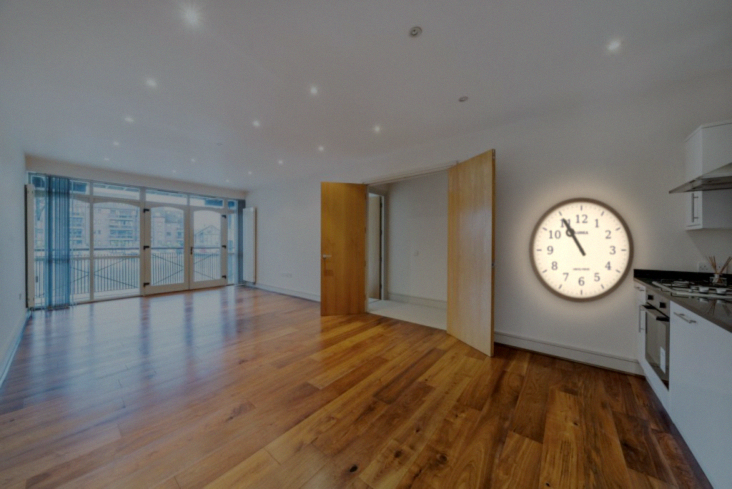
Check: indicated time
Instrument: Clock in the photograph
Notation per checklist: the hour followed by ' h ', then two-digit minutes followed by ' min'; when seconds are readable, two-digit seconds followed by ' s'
10 h 55 min
